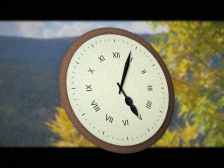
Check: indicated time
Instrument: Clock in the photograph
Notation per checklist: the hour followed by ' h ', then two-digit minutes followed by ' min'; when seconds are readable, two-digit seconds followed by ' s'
5 h 04 min
